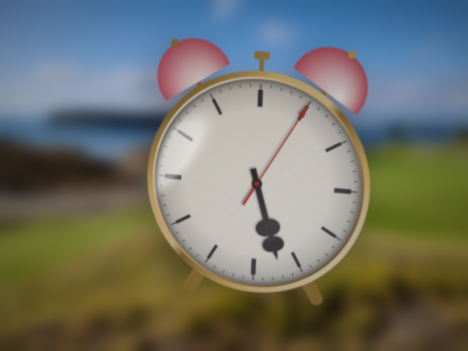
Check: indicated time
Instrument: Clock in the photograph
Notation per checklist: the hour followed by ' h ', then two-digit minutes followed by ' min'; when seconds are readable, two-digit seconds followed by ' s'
5 h 27 min 05 s
